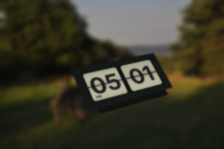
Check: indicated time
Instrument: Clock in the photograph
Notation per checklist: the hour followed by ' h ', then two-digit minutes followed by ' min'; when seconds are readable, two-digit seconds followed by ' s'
5 h 01 min
